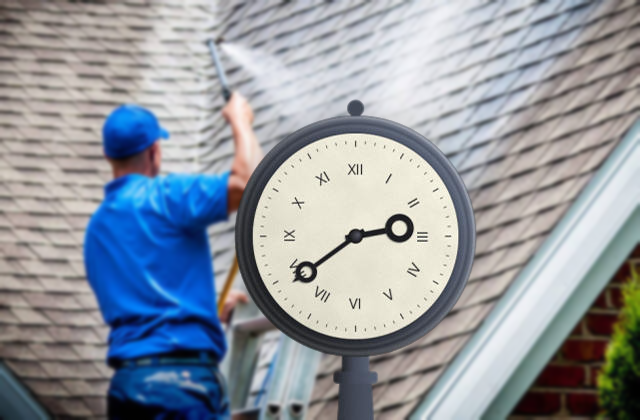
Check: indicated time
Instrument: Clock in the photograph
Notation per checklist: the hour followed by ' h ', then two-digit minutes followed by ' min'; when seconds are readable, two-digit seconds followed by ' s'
2 h 39 min
